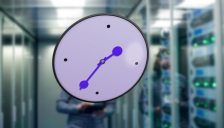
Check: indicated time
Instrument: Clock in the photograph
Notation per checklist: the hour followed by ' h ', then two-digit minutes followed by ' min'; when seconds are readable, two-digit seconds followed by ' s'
1 h 35 min
